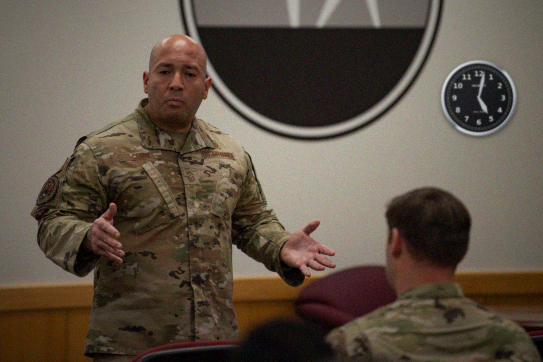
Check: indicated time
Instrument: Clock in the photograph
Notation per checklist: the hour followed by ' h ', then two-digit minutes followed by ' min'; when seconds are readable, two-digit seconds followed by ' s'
5 h 02 min
